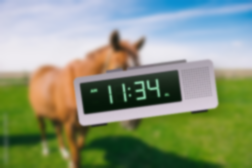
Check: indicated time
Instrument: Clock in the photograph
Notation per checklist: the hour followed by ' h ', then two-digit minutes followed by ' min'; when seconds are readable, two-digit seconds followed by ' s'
11 h 34 min
